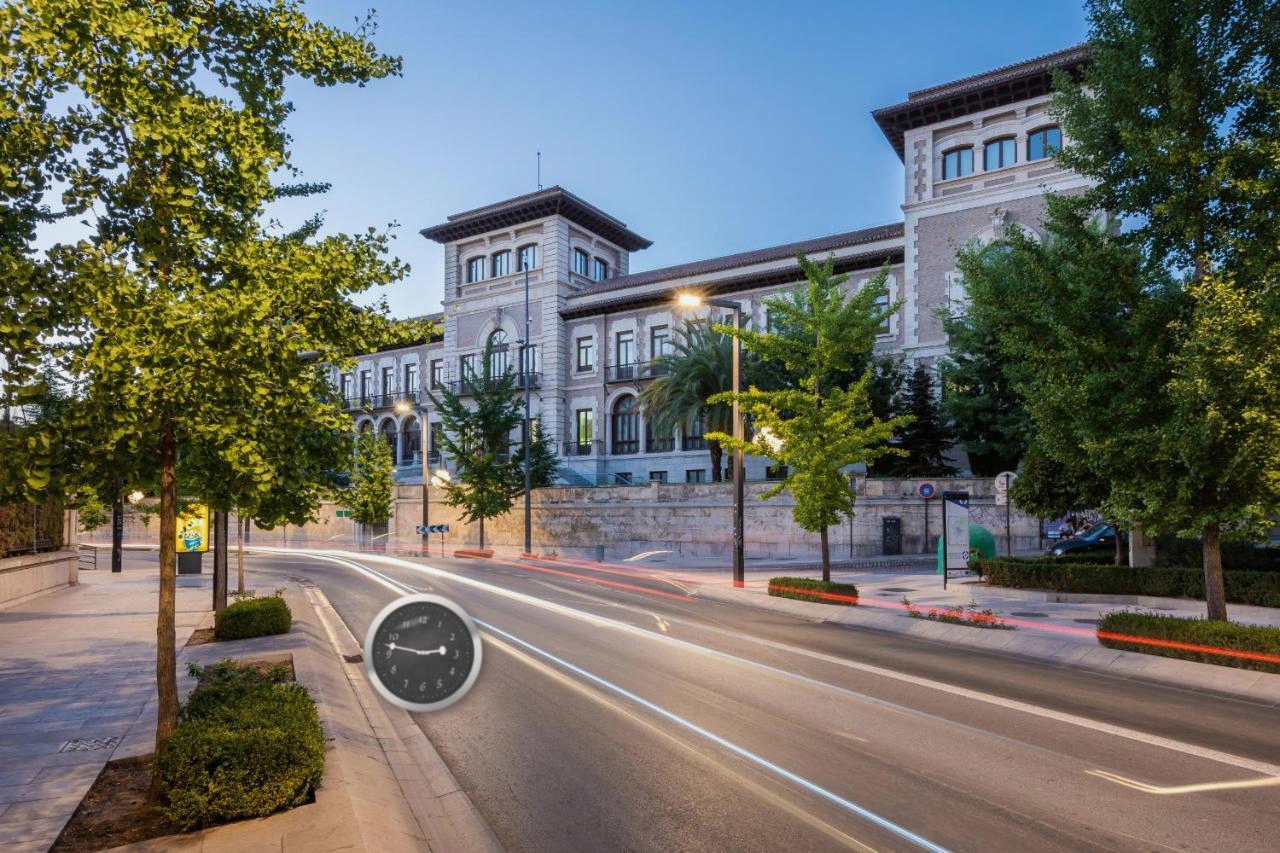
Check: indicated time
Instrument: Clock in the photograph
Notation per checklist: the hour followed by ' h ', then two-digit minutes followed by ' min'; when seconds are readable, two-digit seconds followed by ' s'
2 h 47 min
